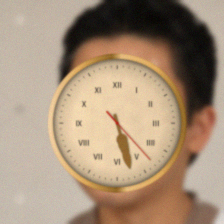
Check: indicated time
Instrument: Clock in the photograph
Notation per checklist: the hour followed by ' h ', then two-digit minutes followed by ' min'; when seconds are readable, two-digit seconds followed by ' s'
5 h 27 min 23 s
